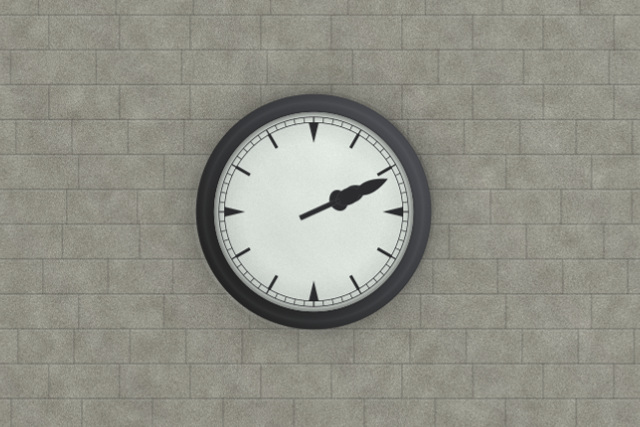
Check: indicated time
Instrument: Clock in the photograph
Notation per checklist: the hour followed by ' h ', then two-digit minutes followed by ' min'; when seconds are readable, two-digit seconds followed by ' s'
2 h 11 min
